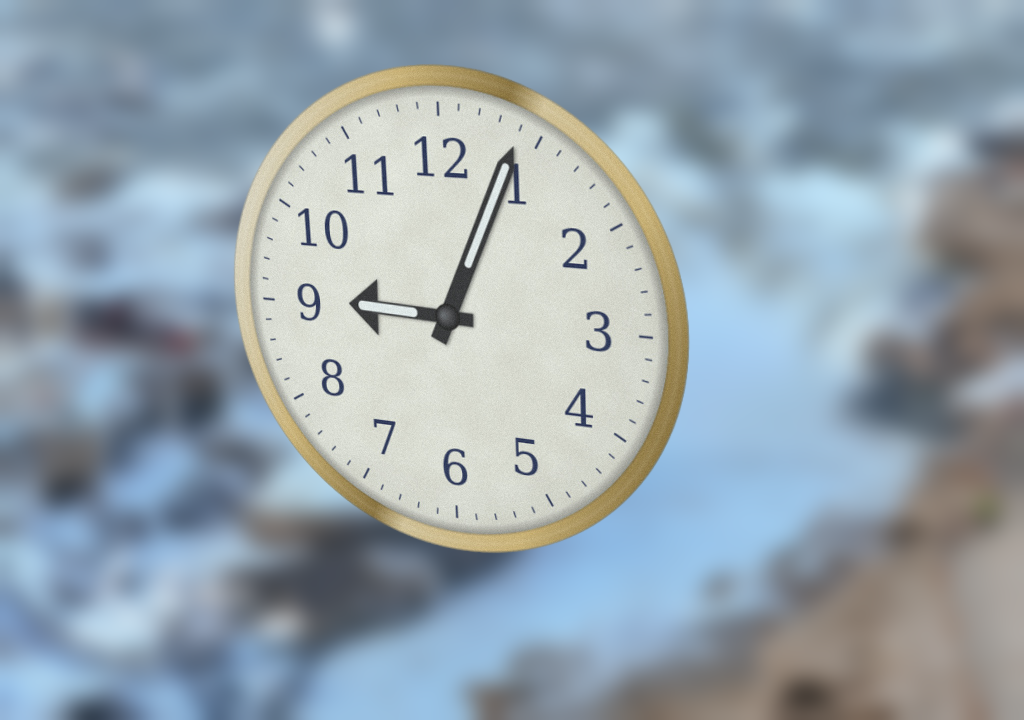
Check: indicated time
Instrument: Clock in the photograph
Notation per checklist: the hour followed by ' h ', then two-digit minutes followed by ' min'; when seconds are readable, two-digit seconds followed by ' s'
9 h 04 min
